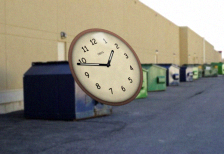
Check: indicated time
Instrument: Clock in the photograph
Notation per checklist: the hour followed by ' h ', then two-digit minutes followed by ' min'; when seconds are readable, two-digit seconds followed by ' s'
1 h 49 min
